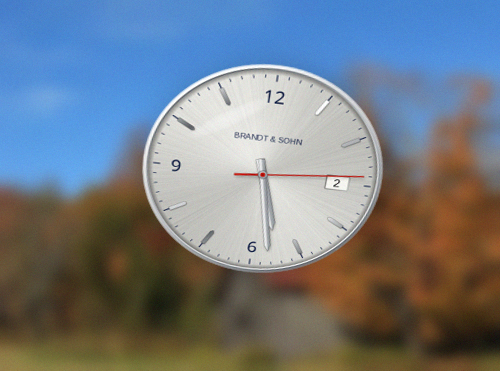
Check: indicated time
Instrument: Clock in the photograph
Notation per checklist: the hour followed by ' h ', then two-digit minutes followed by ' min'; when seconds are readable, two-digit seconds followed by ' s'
5 h 28 min 14 s
